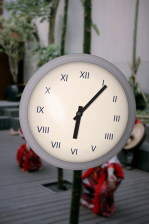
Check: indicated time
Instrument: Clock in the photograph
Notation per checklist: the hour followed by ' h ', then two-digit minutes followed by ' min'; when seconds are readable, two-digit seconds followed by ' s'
6 h 06 min
